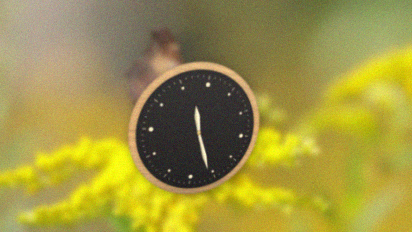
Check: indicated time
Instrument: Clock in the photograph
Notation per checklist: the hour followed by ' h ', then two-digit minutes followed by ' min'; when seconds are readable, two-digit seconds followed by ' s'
11 h 26 min
